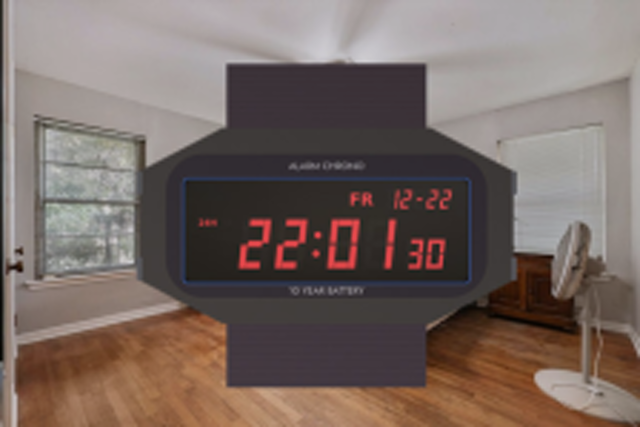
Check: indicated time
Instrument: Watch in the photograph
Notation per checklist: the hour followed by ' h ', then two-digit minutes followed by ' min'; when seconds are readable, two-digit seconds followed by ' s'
22 h 01 min 30 s
